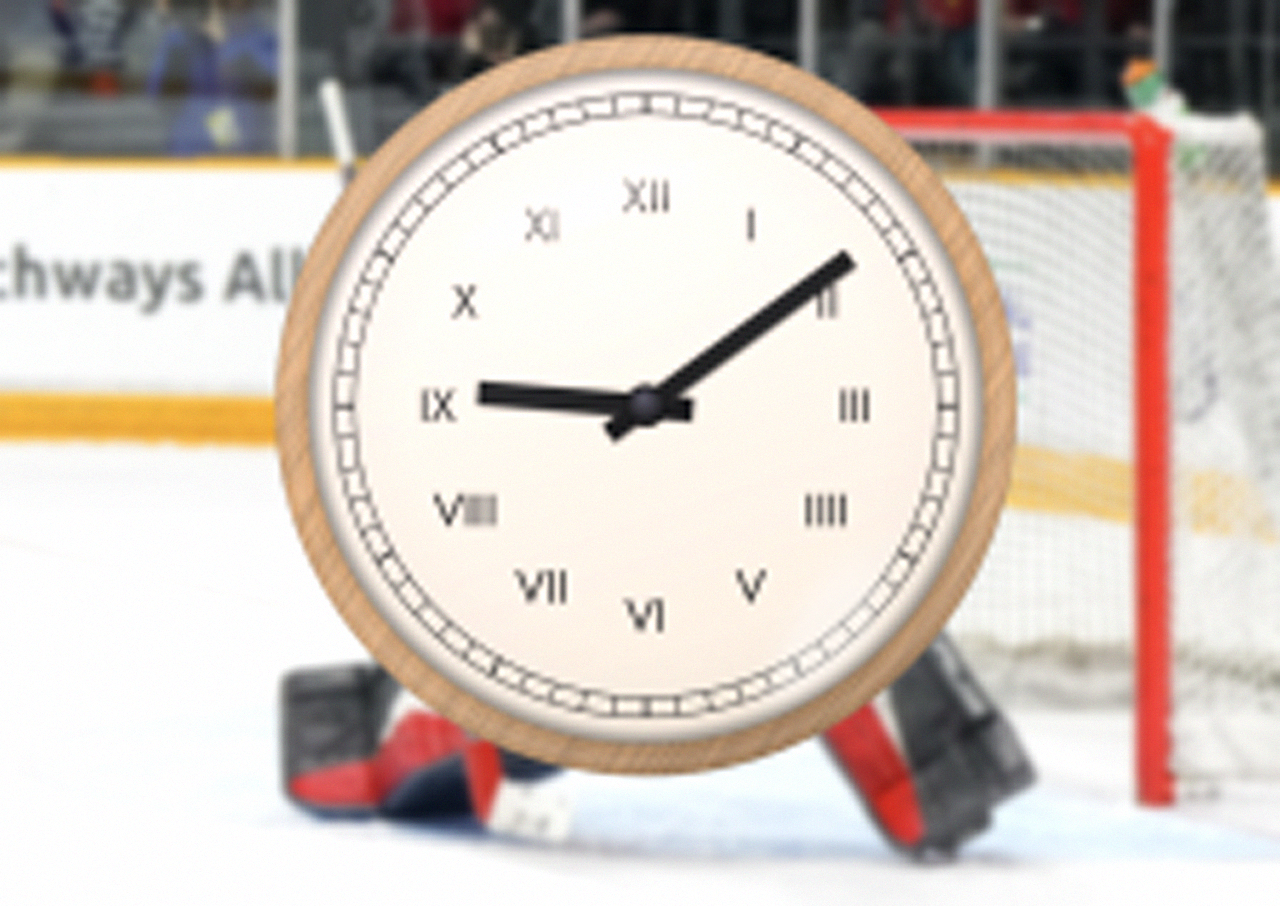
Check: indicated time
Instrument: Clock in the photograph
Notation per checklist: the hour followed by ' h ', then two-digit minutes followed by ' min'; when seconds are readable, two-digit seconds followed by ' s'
9 h 09 min
